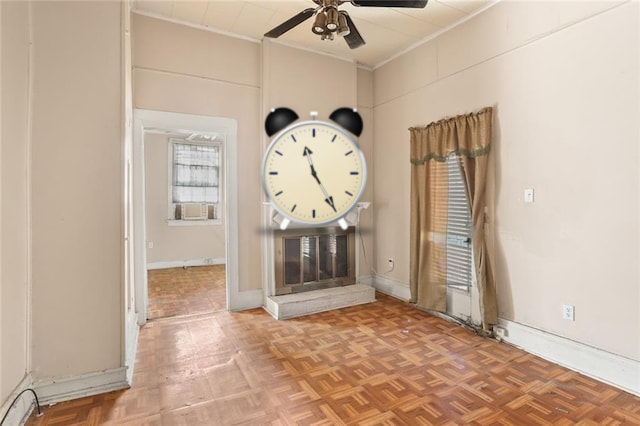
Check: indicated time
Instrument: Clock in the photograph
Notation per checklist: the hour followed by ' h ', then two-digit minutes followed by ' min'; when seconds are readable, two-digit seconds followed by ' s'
11 h 25 min
